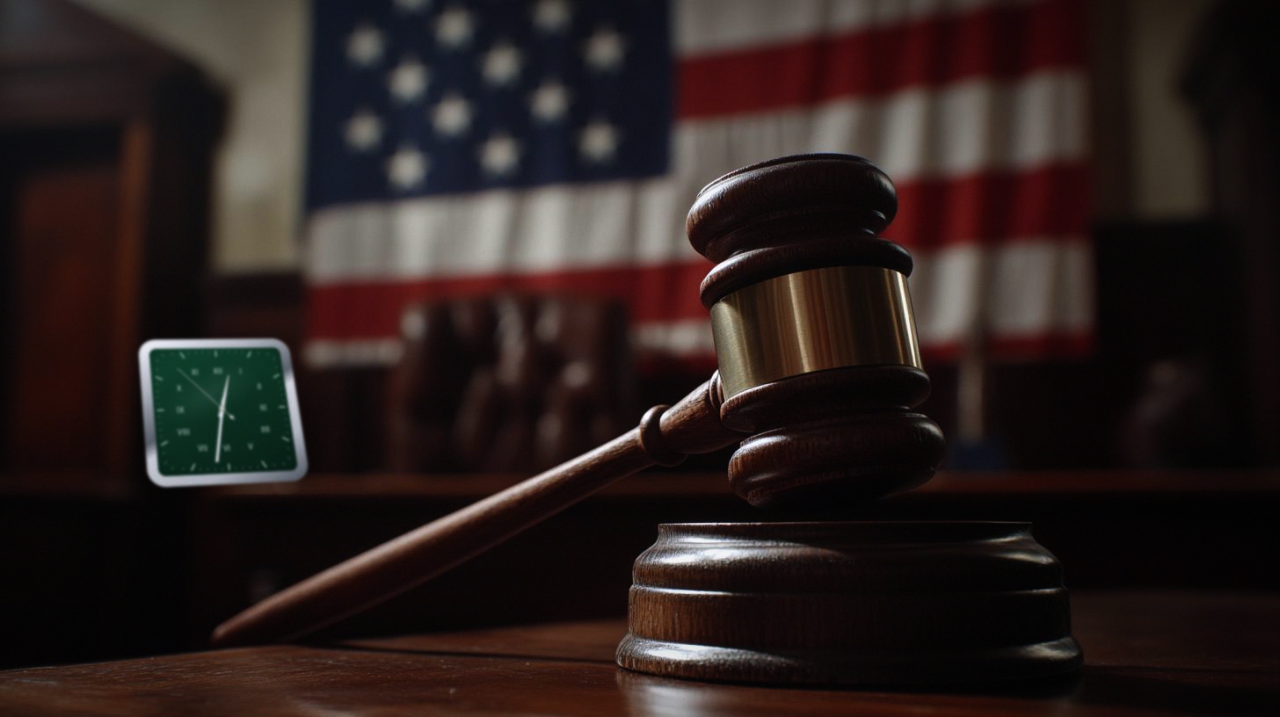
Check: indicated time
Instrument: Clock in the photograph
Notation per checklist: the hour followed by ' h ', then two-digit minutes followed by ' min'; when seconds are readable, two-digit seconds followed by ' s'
12 h 31 min 53 s
